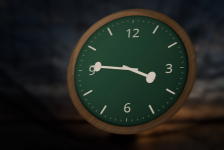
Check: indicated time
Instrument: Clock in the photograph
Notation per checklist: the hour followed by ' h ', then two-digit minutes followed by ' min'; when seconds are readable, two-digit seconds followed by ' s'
3 h 46 min
